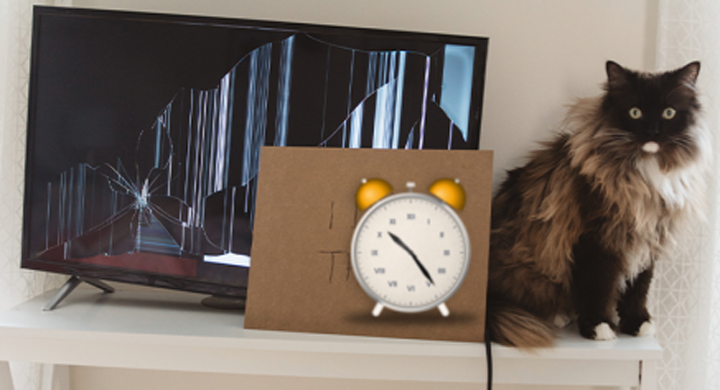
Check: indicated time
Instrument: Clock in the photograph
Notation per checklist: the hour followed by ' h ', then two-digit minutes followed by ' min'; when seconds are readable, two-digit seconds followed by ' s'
10 h 24 min
